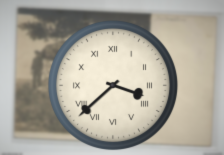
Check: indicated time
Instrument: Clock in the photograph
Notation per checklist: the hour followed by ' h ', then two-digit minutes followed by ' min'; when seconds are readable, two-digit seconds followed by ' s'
3 h 38 min
